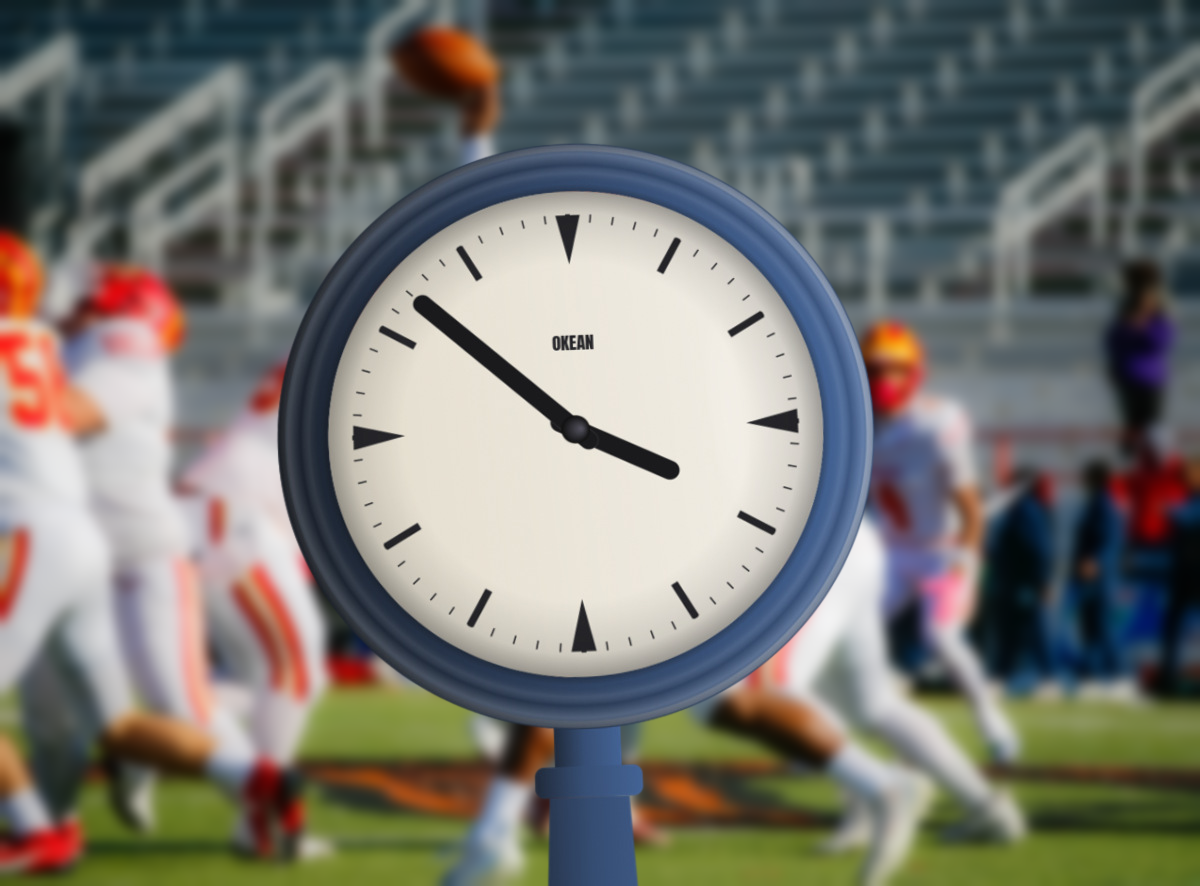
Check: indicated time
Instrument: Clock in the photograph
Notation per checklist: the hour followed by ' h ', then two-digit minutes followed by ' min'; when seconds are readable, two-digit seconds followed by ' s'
3 h 52 min
